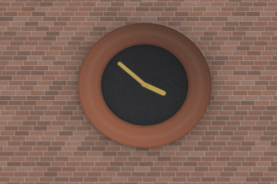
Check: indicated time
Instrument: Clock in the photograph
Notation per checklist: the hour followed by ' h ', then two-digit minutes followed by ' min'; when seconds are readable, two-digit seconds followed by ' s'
3 h 52 min
